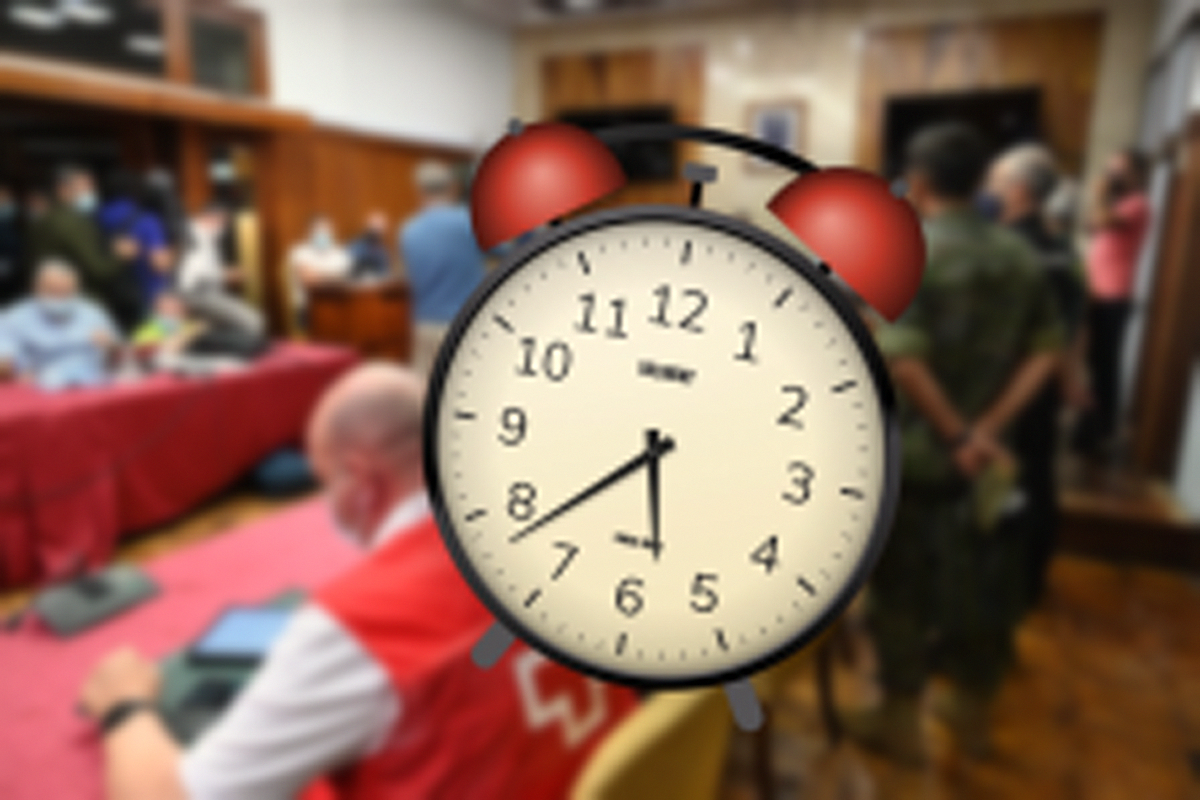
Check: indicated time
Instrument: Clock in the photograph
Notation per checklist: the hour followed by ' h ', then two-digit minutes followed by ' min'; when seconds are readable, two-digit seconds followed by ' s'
5 h 38 min
